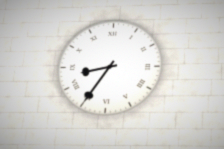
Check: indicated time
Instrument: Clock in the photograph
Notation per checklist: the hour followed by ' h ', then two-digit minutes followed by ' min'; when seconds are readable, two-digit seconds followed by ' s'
8 h 35 min
